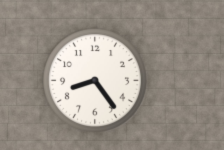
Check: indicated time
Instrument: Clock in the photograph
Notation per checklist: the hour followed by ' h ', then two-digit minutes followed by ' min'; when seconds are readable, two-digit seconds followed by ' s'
8 h 24 min
